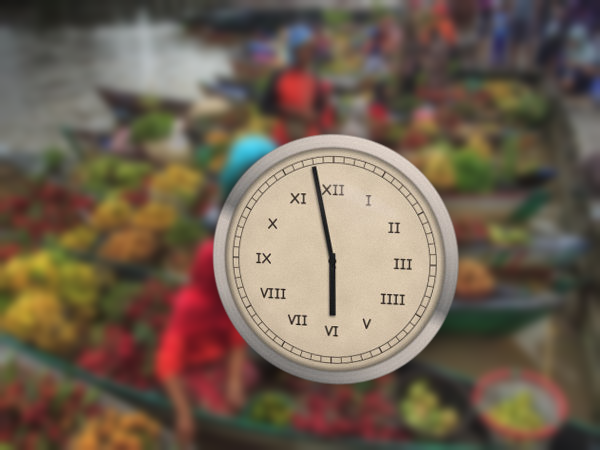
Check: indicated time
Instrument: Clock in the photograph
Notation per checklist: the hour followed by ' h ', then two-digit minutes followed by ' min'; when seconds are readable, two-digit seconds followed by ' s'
5 h 58 min
